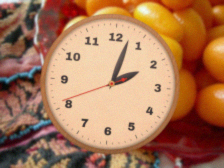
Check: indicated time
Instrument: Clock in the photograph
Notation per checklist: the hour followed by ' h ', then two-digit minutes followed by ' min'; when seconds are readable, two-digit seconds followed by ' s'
2 h 02 min 41 s
